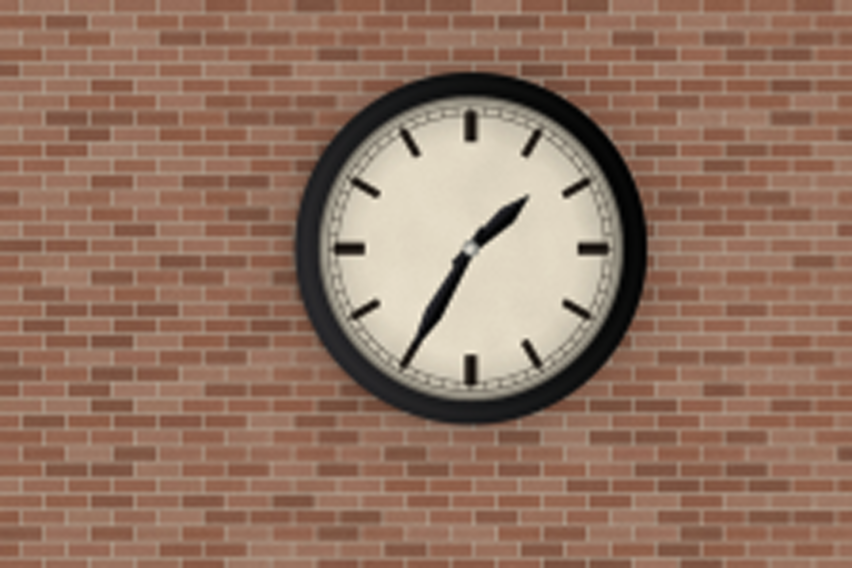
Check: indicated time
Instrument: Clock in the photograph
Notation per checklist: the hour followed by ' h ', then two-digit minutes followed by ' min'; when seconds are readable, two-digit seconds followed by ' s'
1 h 35 min
